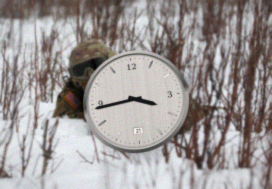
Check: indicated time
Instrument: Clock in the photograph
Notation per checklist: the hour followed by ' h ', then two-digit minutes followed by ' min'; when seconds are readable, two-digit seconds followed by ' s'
3 h 44 min
